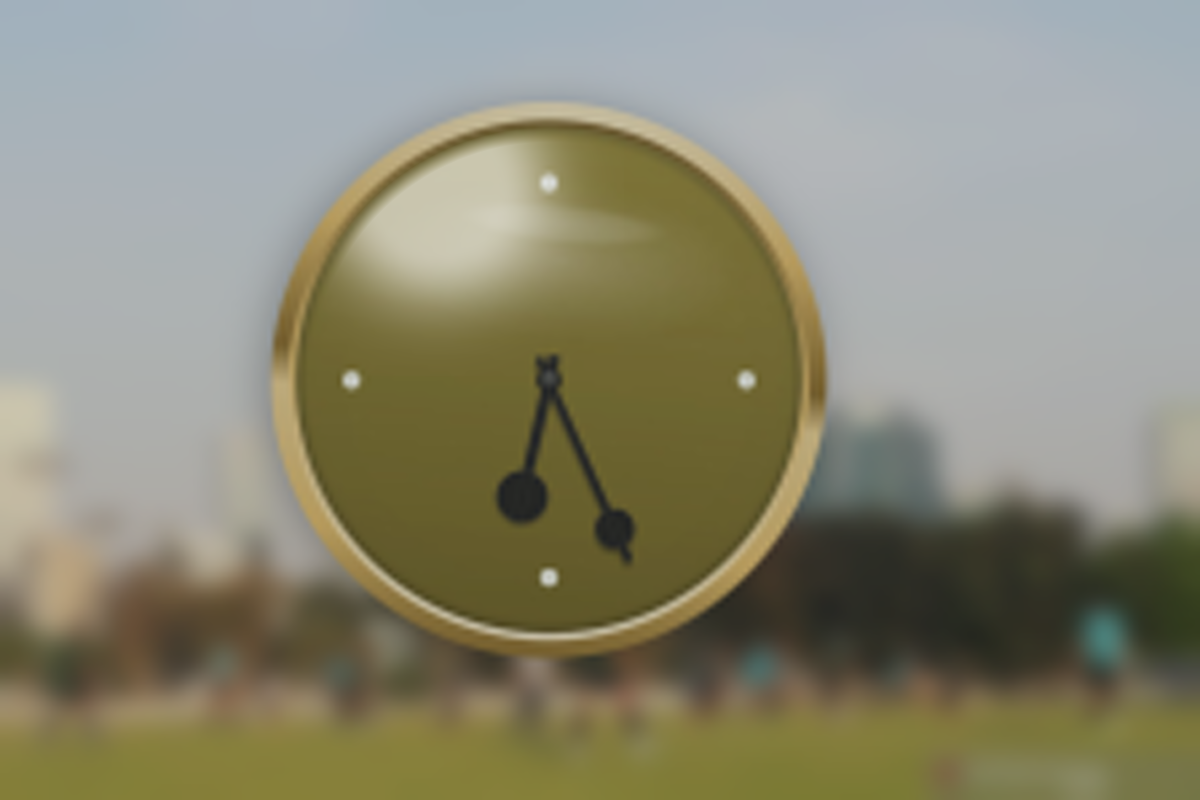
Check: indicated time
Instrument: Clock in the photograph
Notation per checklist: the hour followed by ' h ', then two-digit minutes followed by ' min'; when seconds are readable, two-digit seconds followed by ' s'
6 h 26 min
